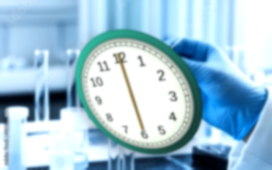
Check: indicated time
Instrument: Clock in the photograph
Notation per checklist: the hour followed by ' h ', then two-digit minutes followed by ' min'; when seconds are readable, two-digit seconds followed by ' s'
6 h 00 min
